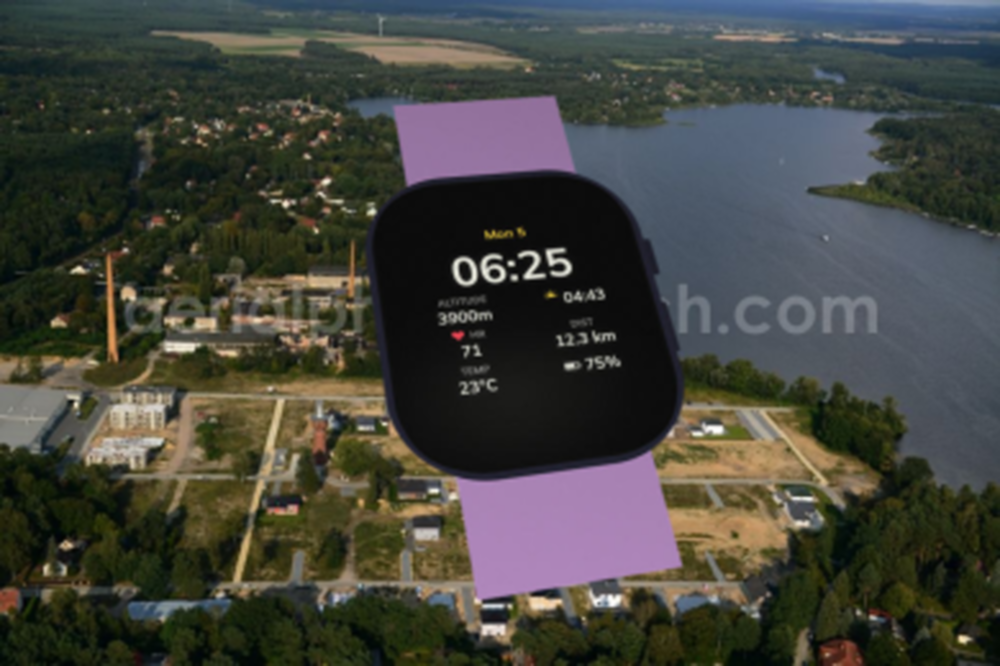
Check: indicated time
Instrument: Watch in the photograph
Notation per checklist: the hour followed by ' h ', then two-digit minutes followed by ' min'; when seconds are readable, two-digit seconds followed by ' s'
6 h 25 min
